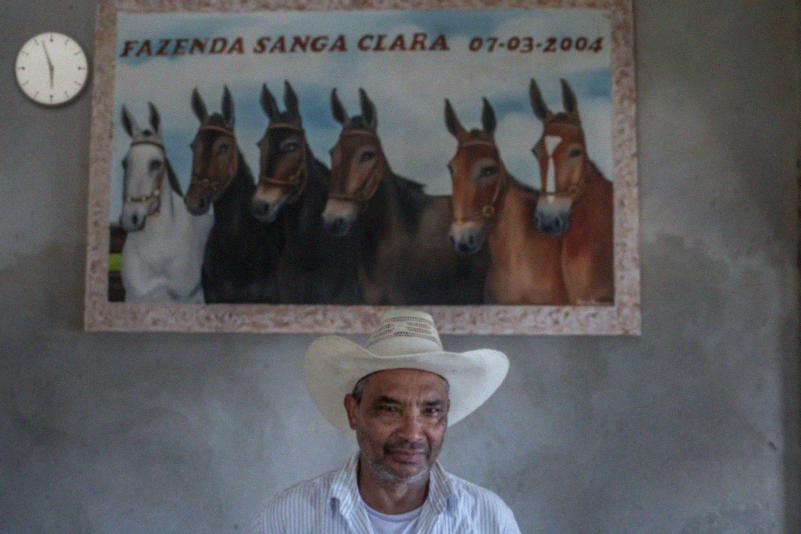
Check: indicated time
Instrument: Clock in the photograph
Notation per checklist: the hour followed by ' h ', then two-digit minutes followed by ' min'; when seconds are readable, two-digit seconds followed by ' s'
5 h 57 min
